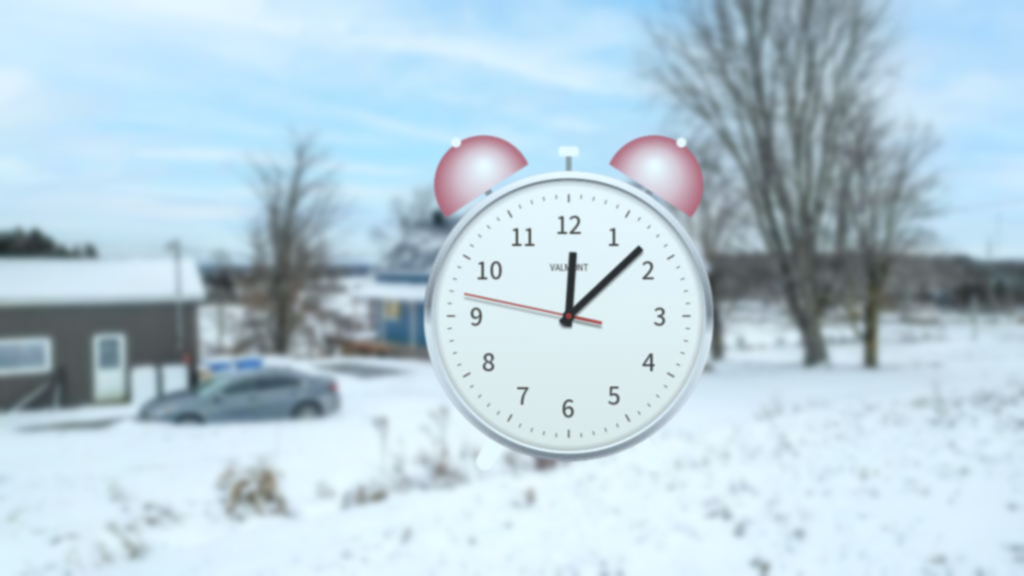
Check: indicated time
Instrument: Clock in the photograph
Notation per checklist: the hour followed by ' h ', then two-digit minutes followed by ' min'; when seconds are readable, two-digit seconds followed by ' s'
12 h 07 min 47 s
